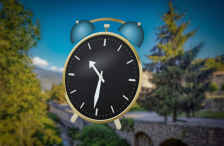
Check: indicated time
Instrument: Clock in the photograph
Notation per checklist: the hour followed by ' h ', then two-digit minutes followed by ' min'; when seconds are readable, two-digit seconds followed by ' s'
10 h 31 min
